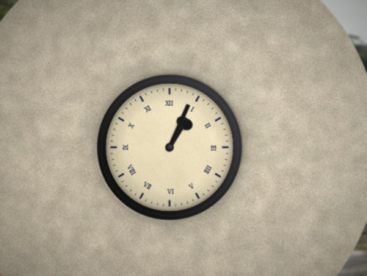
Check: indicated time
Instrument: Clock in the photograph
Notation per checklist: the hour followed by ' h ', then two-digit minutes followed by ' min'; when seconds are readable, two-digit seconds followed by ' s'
1 h 04 min
